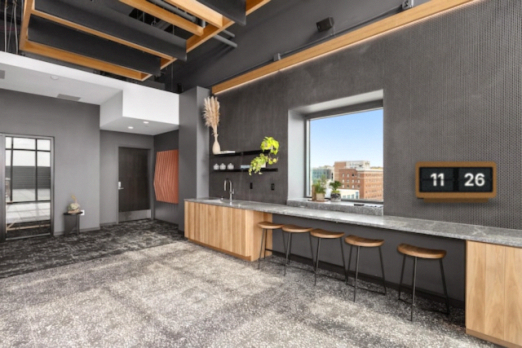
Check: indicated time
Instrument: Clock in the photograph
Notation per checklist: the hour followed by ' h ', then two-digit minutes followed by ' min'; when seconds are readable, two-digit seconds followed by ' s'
11 h 26 min
